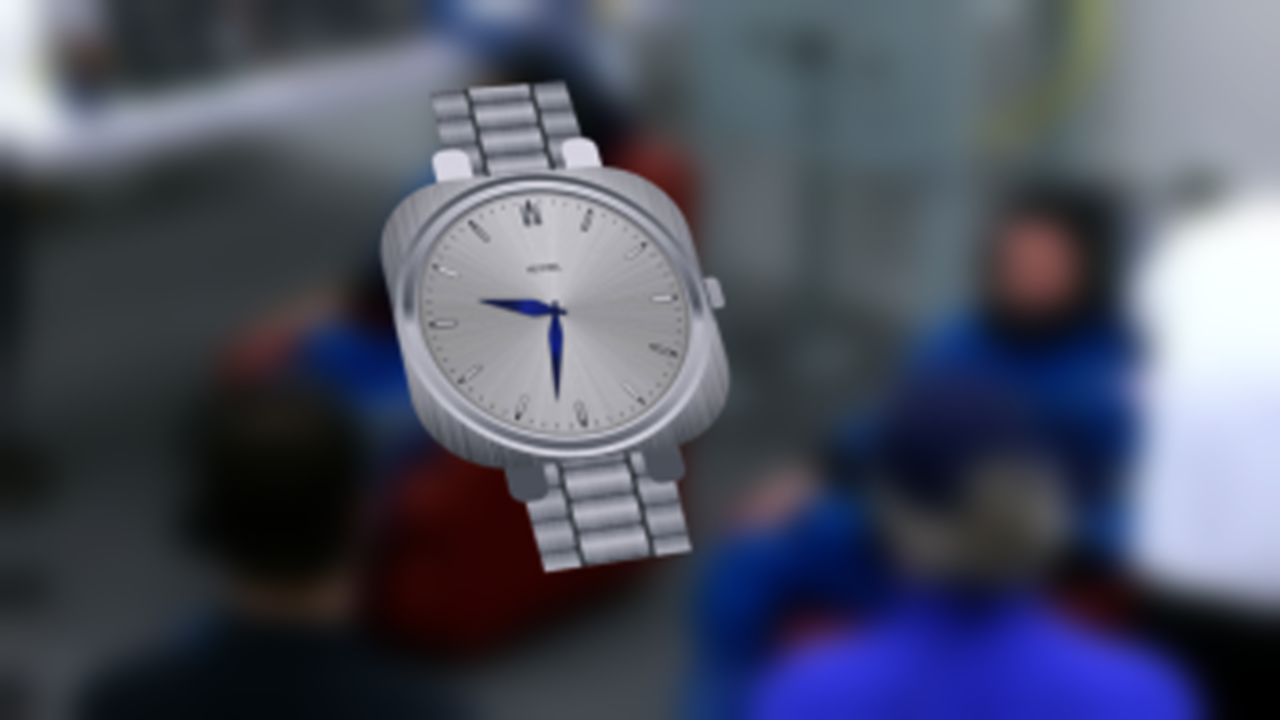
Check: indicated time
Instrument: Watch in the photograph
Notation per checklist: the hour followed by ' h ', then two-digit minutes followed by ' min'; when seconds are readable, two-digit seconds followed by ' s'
9 h 32 min
